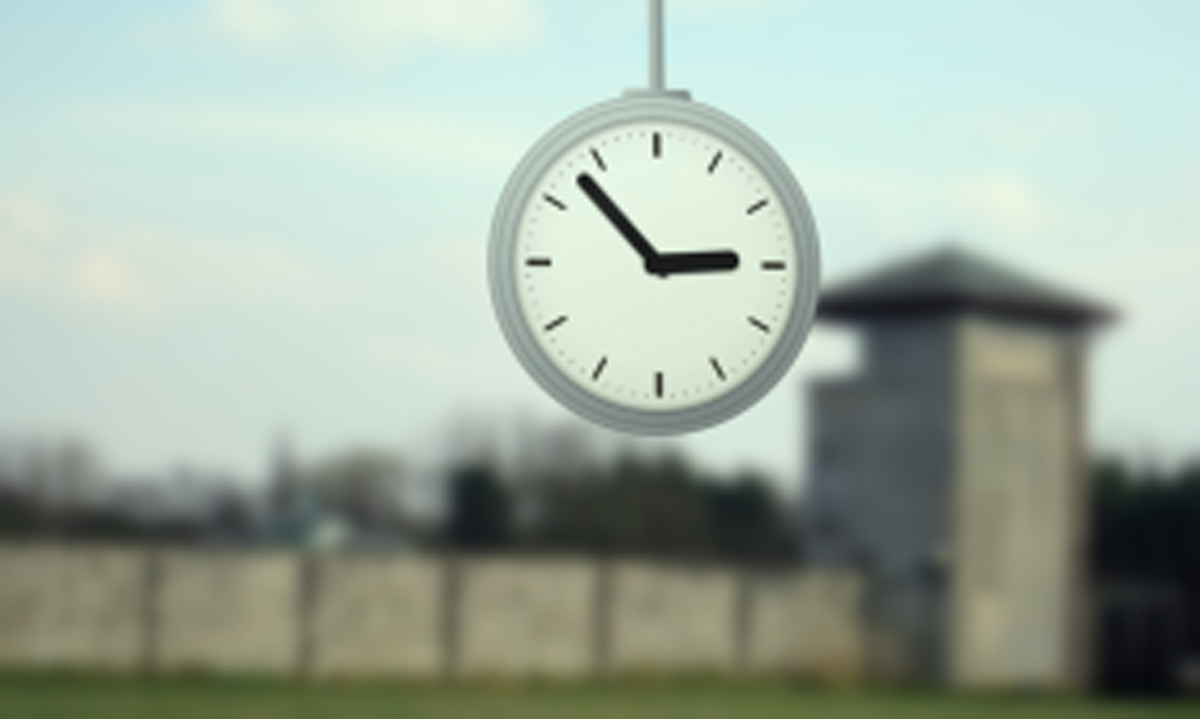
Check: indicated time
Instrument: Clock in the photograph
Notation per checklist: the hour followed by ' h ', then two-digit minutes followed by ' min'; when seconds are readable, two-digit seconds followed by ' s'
2 h 53 min
